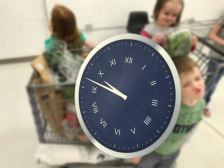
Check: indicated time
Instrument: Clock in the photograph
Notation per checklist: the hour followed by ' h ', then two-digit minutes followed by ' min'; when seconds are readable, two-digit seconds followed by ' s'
9 h 47 min
